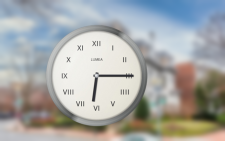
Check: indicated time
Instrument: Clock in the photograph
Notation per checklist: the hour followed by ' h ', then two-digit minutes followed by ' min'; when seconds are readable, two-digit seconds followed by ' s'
6 h 15 min
